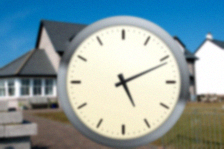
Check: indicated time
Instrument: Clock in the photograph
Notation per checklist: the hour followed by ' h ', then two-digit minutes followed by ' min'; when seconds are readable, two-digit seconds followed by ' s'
5 h 11 min
